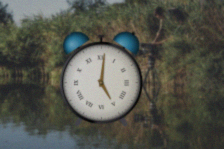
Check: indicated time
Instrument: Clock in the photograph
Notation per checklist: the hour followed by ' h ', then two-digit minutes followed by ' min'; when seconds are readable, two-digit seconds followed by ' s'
5 h 01 min
